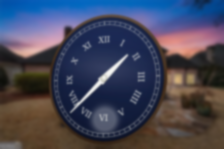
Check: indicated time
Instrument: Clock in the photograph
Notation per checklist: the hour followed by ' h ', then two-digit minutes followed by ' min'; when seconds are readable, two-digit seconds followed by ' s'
1 h 38 min
